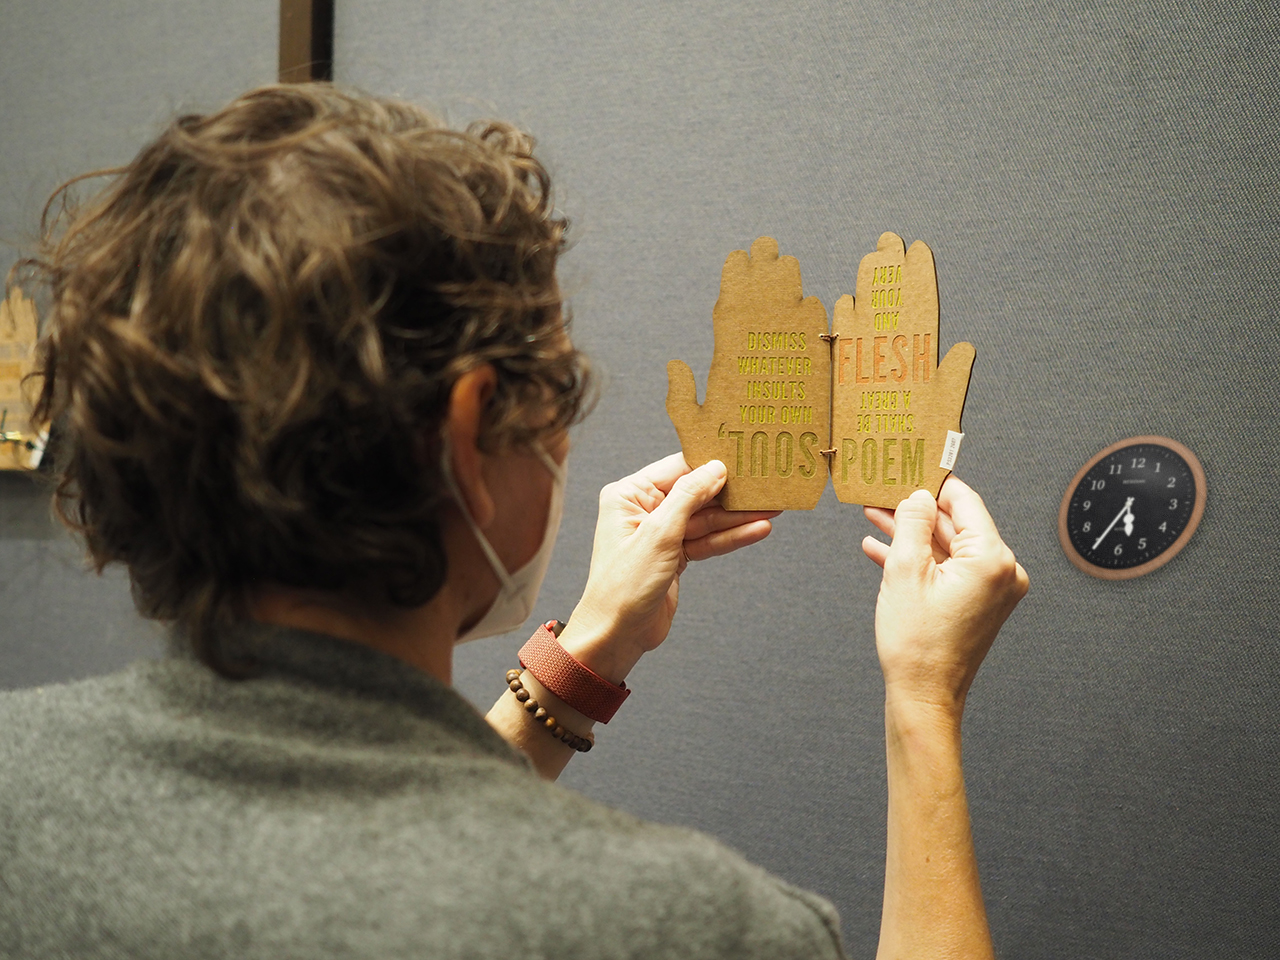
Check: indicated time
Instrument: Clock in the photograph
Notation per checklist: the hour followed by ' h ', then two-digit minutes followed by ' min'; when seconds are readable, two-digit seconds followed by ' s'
5 h 35 min
